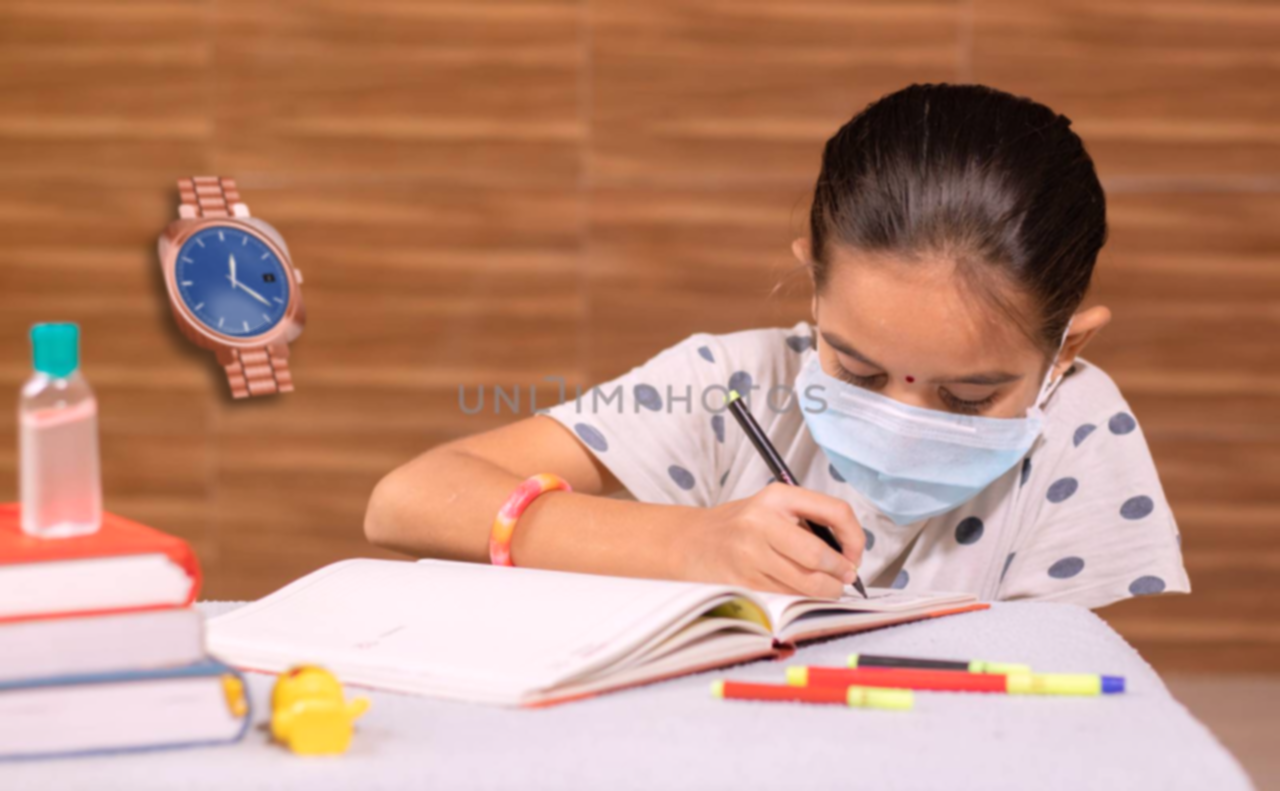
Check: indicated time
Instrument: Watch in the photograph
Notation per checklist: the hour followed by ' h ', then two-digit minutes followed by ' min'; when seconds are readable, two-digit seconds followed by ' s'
12 h 22 min
